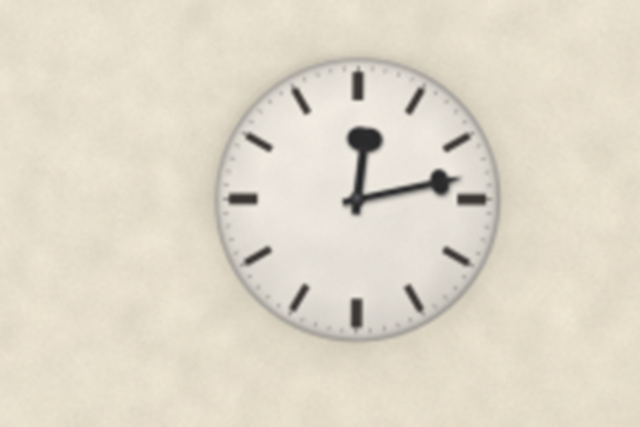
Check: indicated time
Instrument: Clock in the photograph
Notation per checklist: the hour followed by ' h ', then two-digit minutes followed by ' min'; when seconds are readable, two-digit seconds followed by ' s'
12 h 13 min
